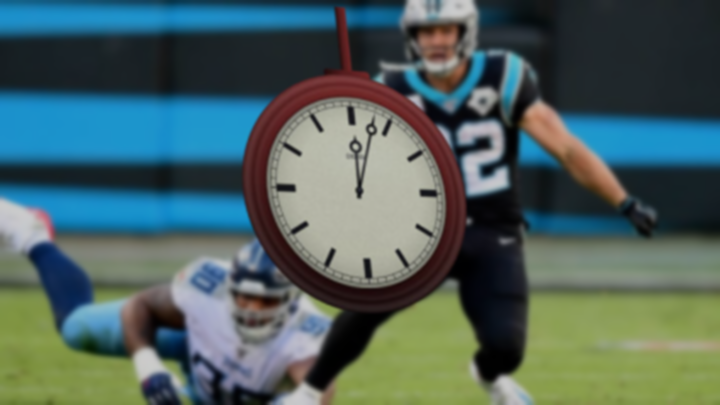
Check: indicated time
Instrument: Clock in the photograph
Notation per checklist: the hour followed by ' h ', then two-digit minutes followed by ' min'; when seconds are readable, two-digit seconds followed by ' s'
12 h 03 min
